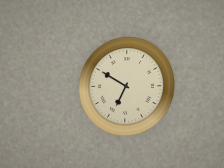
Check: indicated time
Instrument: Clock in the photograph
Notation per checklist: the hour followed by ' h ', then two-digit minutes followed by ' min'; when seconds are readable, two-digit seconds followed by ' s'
6 h 50 min
